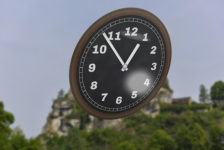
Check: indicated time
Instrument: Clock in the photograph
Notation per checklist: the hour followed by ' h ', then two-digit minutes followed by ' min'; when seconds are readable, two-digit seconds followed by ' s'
12 h 53 min
